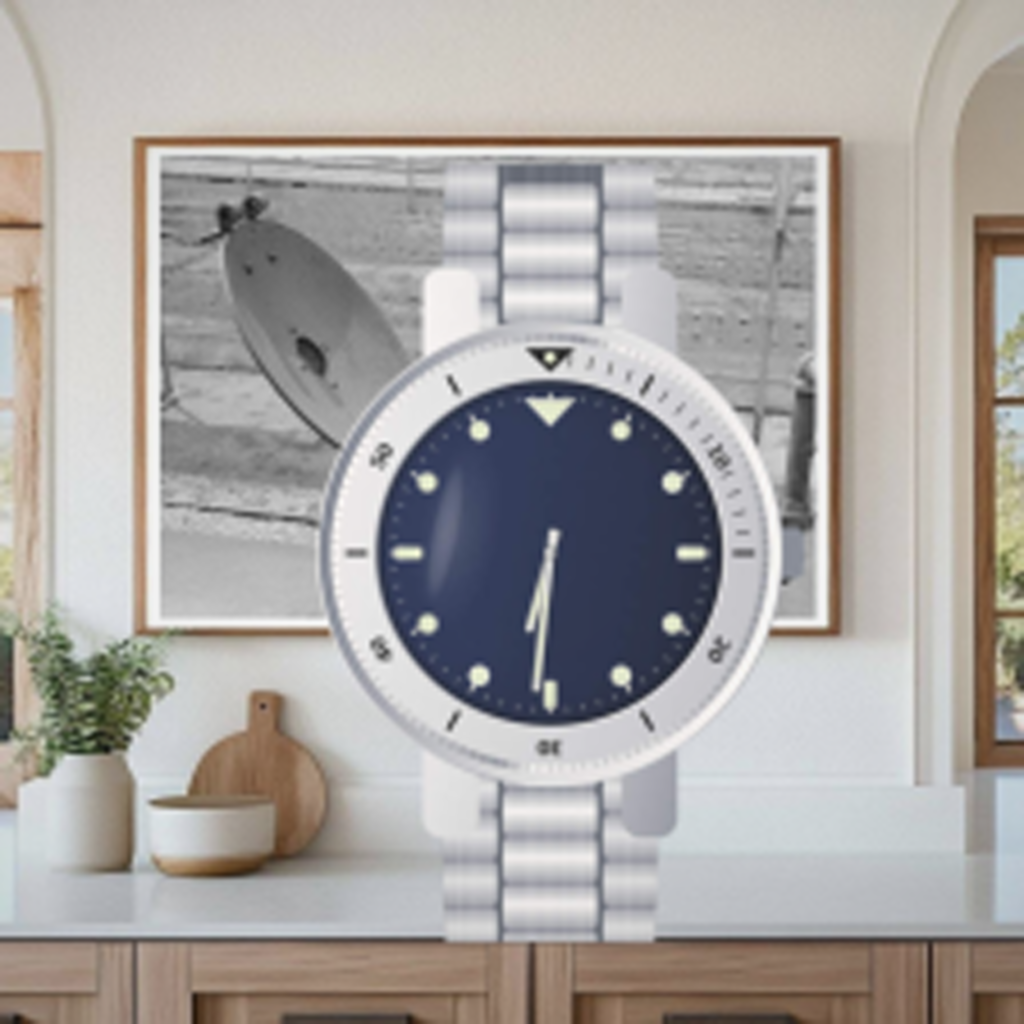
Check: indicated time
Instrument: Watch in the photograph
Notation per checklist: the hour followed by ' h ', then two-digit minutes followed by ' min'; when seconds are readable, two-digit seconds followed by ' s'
6 h 31 min
